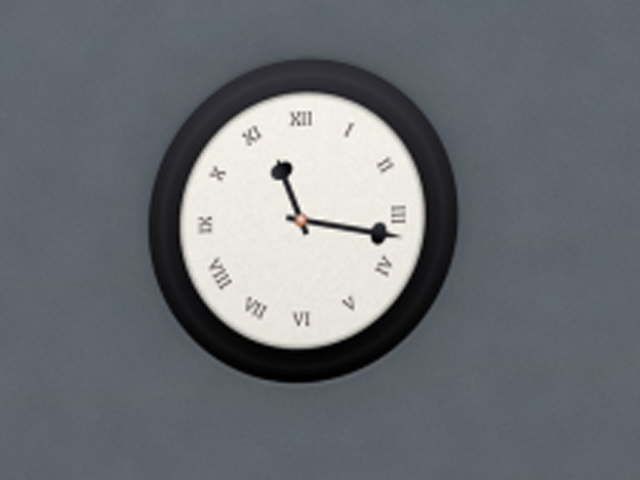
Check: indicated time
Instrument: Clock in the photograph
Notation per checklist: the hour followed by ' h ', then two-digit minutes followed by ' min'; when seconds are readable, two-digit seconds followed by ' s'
11 h 17 min
